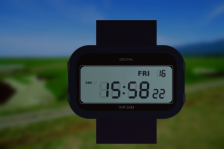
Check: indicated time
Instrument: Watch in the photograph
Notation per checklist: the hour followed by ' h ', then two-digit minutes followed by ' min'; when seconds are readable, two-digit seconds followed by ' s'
15 h 58 min 22 s
